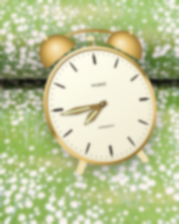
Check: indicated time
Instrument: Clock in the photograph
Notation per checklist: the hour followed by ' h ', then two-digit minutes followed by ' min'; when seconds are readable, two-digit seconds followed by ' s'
7 h 44 min
